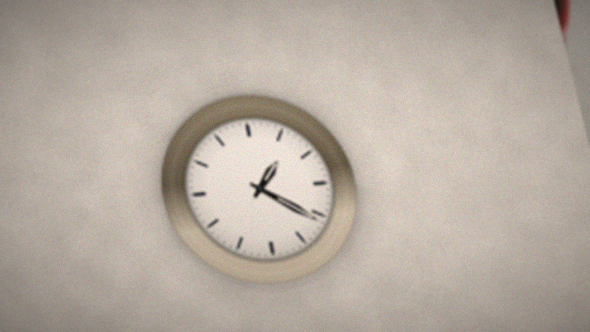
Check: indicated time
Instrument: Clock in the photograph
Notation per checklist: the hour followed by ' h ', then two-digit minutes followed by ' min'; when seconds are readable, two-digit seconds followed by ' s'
1 h 21 min
